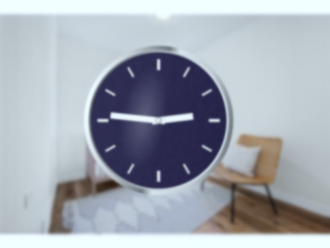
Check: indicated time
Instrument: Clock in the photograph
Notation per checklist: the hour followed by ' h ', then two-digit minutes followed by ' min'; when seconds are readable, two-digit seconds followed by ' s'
2 h 46 min
